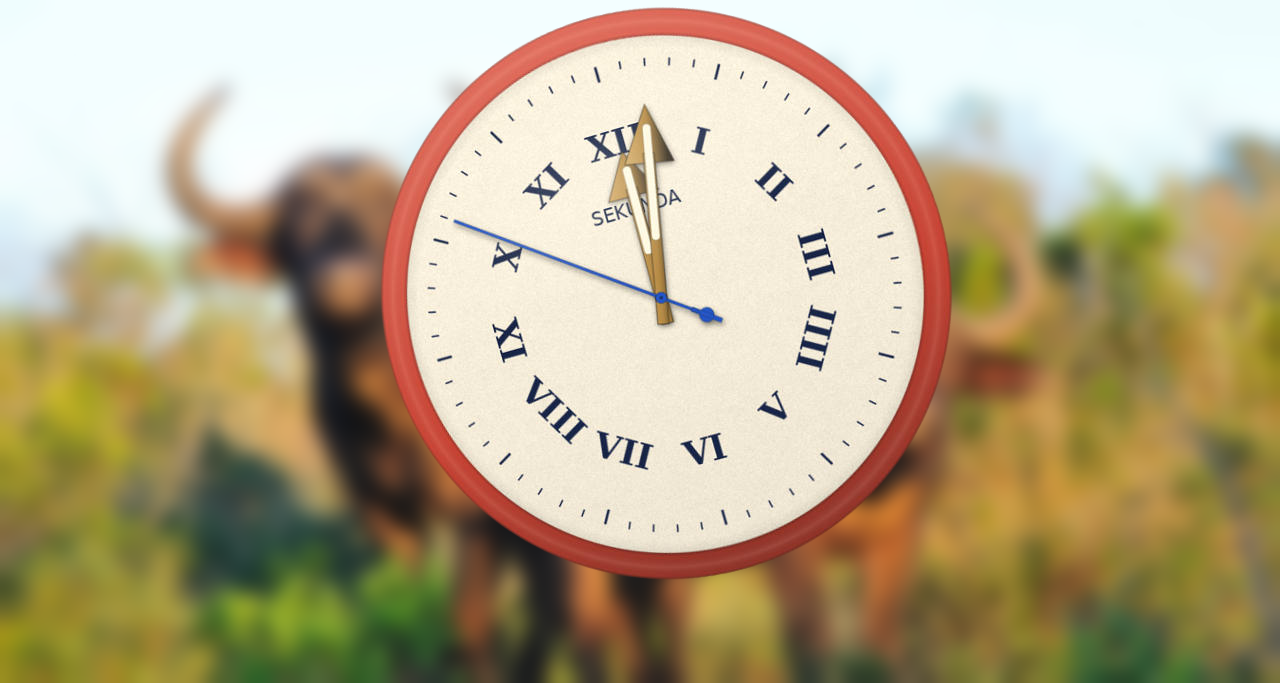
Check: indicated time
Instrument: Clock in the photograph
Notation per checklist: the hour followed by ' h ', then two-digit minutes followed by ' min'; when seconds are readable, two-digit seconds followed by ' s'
12 h 01 min 51 s
